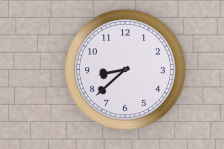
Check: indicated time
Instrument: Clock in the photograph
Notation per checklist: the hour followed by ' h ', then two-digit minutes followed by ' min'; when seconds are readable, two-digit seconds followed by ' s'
8 h 38 min
